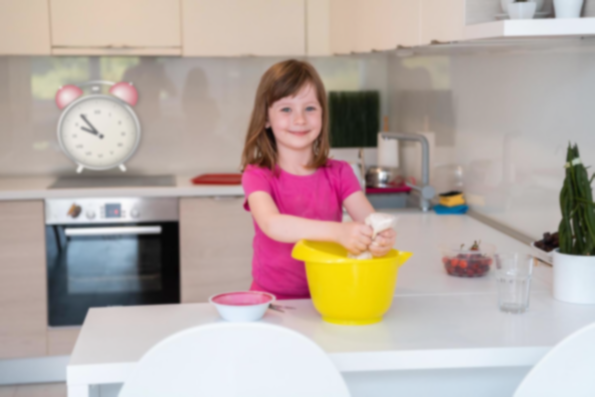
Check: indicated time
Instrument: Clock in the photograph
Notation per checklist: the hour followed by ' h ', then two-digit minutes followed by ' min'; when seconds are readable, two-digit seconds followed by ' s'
9 h 54 min
